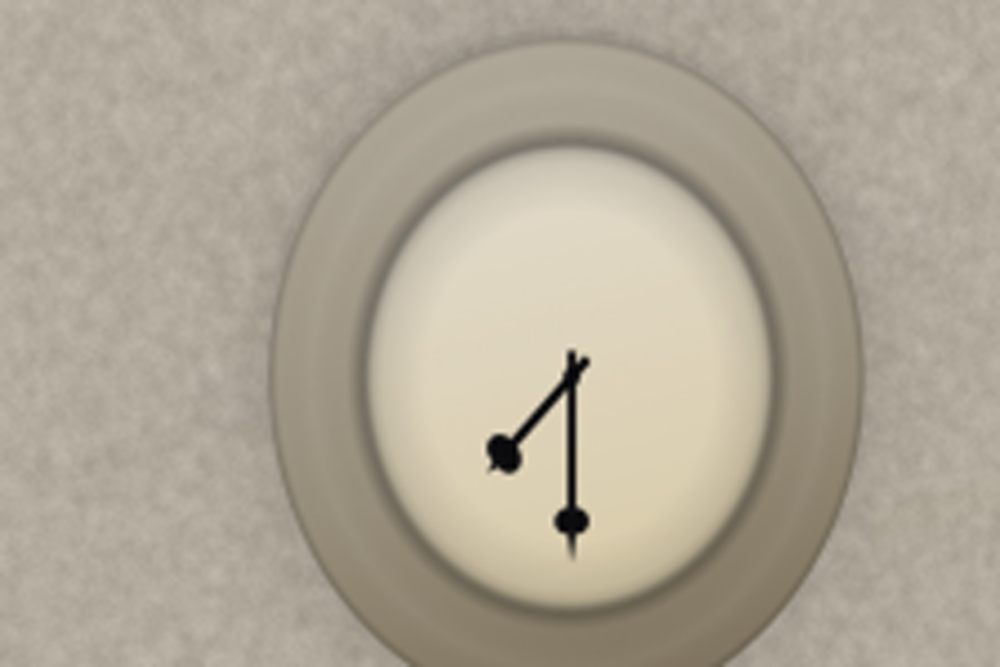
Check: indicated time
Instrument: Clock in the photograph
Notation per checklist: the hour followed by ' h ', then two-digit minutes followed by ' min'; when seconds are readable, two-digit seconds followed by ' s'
7 h 30 min
